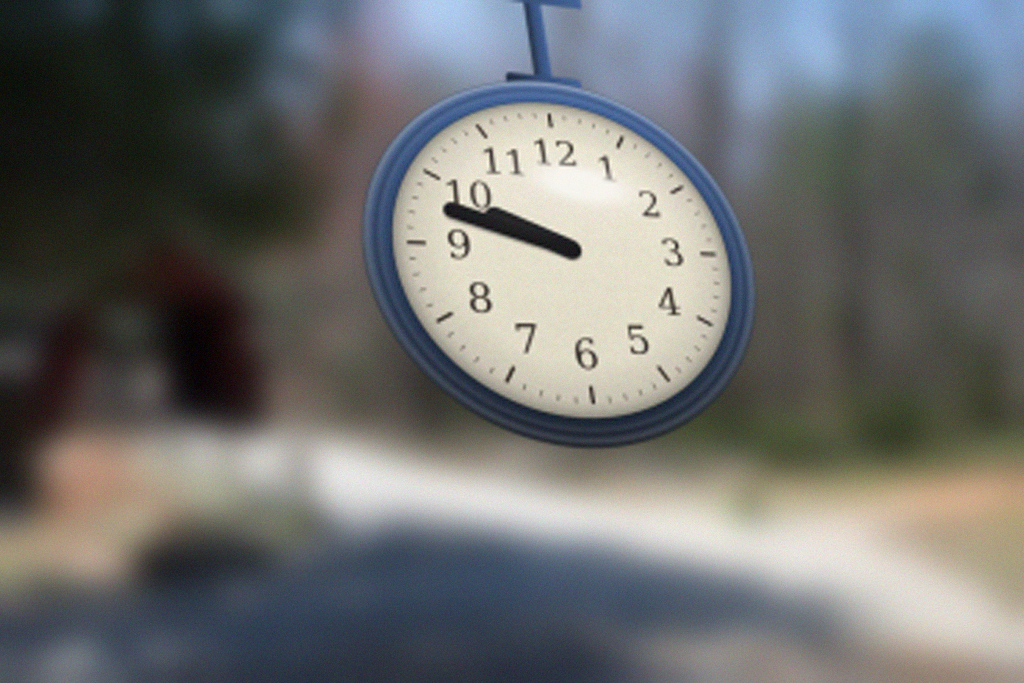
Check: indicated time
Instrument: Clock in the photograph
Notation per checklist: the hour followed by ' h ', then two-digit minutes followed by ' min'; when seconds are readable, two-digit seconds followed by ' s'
9 h 48 min
